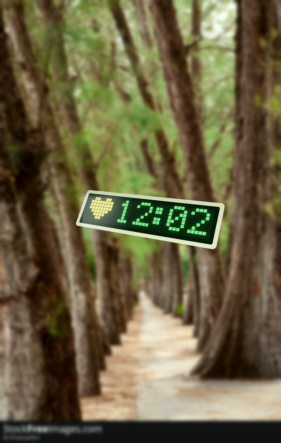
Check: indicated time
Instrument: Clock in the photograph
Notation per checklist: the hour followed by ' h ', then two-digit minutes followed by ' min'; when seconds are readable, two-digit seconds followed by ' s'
12 h 02 min
